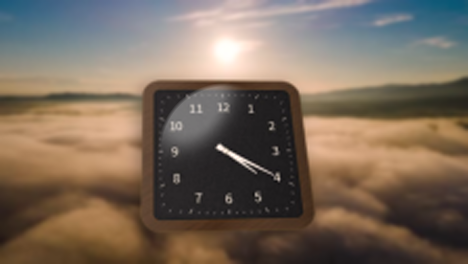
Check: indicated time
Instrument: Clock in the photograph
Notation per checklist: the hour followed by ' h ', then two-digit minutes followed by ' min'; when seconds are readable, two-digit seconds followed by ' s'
4 h 20 min
